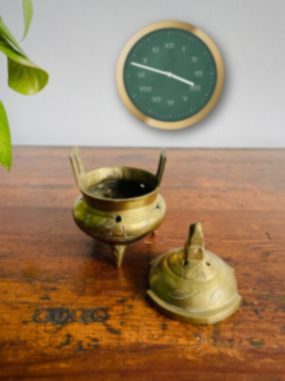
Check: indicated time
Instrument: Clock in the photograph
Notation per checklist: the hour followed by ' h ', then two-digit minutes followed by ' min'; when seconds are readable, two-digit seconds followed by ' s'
3 h 48 min
